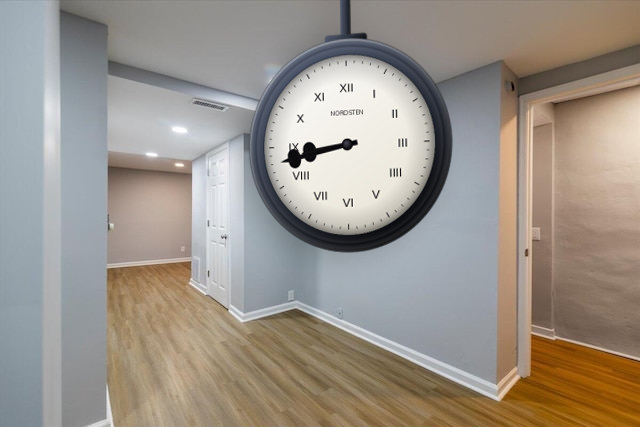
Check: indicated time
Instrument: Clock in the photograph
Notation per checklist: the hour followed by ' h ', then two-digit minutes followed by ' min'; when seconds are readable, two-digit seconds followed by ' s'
8 h 43 min
